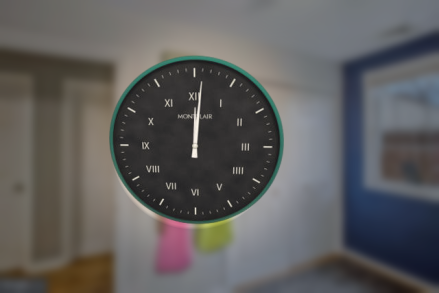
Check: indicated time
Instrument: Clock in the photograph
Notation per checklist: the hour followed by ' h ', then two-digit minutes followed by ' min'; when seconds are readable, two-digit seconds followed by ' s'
12 h 01 min
